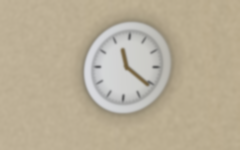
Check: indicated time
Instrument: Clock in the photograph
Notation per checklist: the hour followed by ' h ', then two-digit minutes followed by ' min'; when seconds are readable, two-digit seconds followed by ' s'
11 h 21 min
